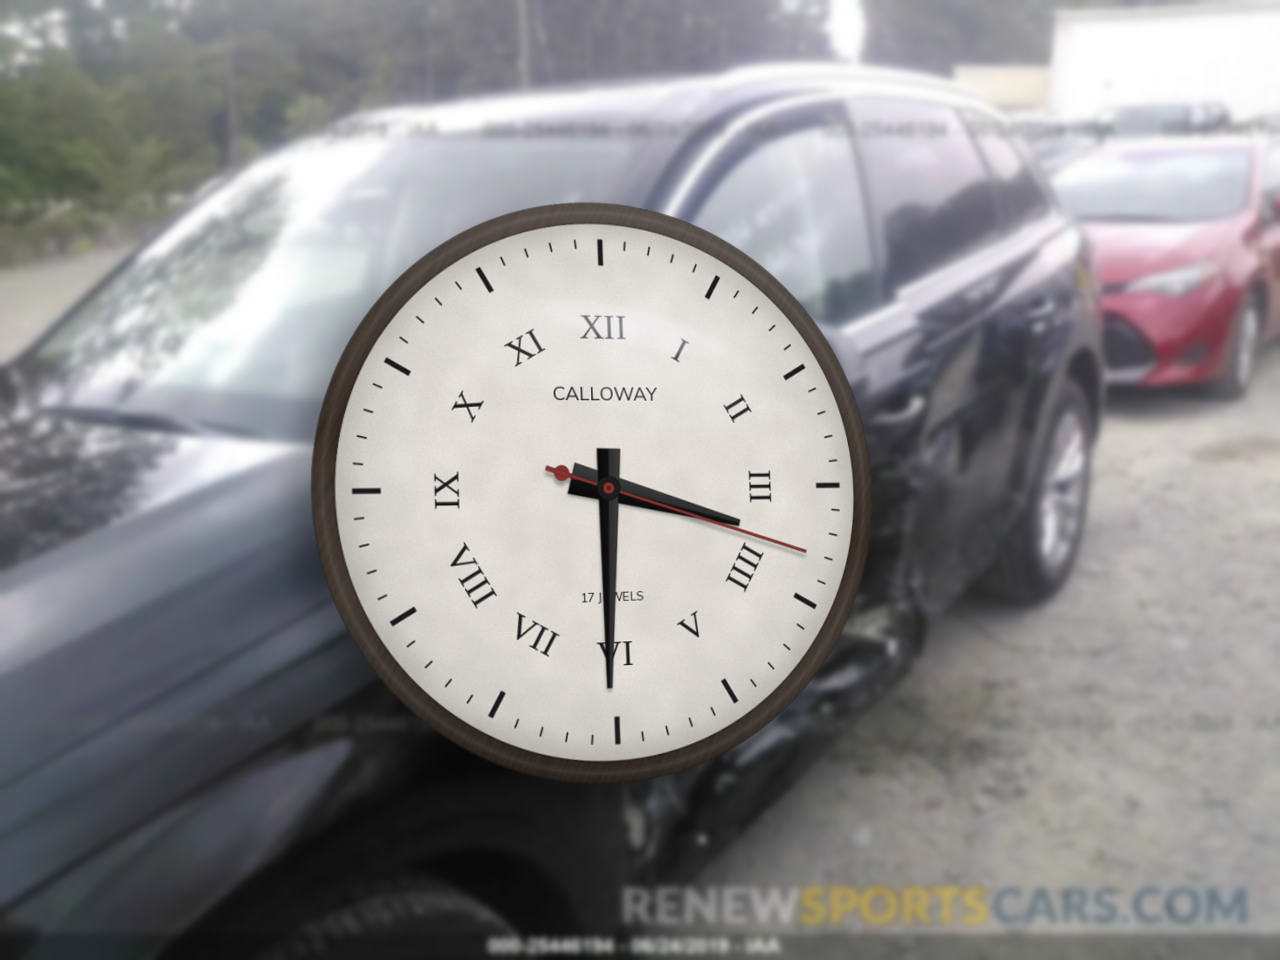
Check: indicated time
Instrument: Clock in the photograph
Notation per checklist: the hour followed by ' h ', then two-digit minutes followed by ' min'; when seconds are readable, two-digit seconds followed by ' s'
3 h 30 min 18 s
